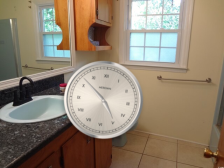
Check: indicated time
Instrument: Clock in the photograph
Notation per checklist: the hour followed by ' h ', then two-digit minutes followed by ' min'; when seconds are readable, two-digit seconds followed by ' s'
4 h 52 min
